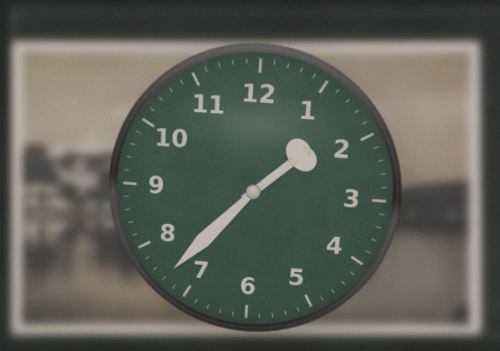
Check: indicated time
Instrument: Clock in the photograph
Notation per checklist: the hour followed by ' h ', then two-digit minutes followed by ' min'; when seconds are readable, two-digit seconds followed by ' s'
1 h 37 min
